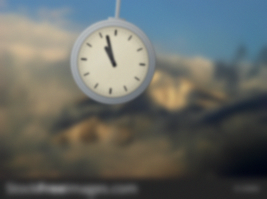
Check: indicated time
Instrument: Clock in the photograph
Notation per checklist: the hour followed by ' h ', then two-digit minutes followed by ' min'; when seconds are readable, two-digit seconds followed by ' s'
10 h 57 min
